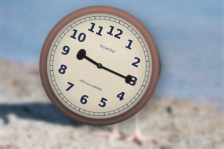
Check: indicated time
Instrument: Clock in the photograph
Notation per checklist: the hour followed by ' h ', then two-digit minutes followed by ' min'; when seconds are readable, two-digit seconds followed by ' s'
9 h 15 min
